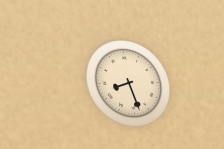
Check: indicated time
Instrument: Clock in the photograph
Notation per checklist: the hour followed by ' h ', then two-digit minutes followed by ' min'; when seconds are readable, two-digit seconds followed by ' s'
8 h 28 min
